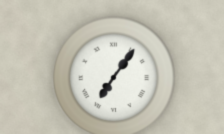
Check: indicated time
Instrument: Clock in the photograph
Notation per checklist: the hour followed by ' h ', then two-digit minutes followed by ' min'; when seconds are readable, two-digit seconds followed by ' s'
7 h 06 min
